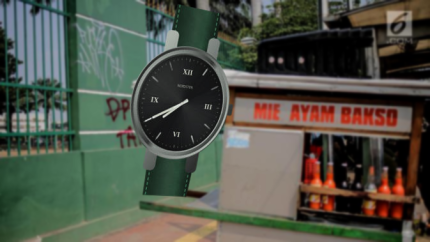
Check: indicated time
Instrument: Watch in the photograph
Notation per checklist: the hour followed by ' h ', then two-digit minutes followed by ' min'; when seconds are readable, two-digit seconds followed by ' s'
7 h 40 min
